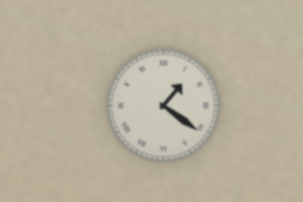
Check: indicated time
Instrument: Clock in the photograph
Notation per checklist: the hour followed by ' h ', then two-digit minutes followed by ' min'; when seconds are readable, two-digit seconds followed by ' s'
1 h 21 min
